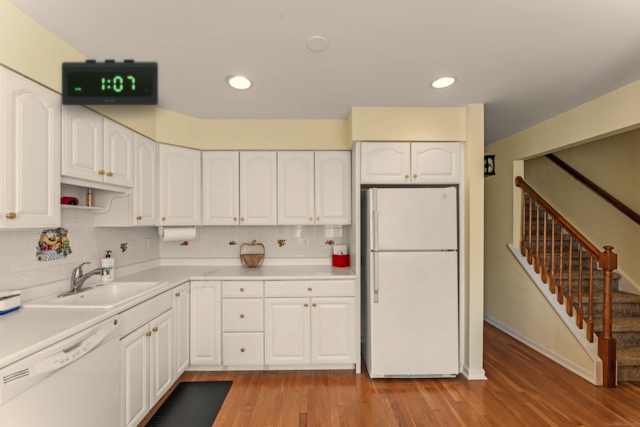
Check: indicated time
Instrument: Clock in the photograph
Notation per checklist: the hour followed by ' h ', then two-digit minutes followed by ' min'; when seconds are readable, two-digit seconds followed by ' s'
1 h 07 min
